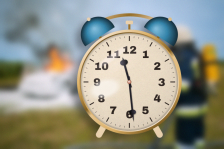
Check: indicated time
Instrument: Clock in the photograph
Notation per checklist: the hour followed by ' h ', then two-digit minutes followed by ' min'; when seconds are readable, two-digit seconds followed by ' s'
11 h 29 min
